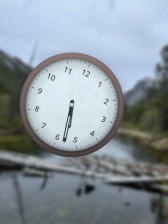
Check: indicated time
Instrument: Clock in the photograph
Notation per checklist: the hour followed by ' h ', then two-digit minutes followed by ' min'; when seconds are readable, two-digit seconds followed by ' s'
5 h 28 min
